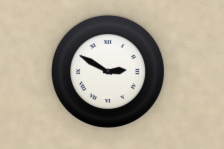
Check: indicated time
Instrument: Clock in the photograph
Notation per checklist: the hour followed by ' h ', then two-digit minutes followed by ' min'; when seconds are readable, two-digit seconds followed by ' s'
2 h 50 min
